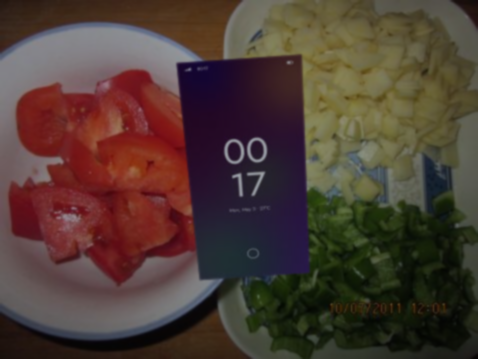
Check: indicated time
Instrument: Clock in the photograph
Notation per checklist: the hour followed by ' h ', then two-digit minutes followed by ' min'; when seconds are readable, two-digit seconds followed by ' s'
0 h 17 min
